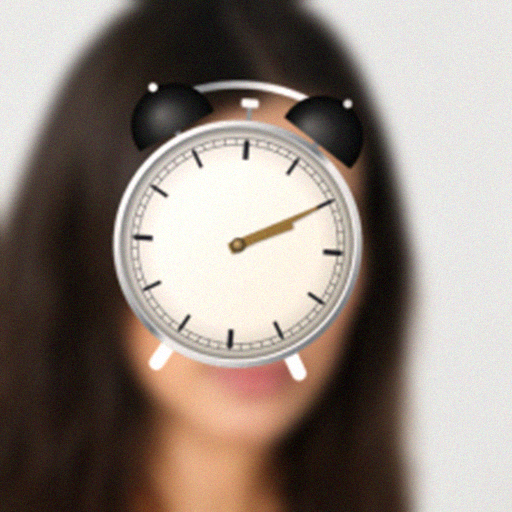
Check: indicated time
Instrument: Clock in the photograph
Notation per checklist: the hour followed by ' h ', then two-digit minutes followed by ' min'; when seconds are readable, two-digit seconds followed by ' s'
2 h 10 min
